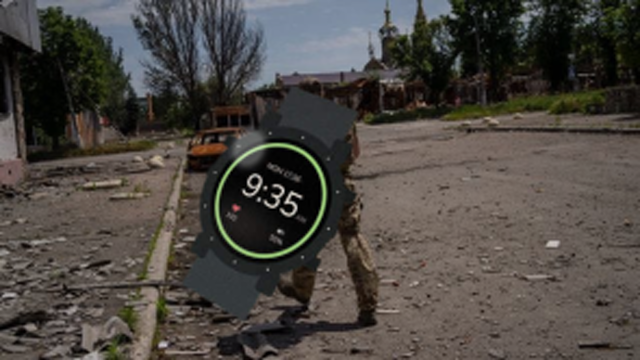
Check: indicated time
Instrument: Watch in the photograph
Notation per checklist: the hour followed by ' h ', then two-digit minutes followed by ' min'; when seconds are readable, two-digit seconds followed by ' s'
9 h 35 min
